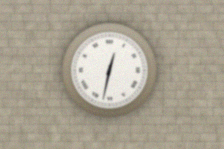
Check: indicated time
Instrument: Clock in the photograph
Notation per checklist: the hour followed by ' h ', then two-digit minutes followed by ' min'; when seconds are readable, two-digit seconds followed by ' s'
12 h 32 min
